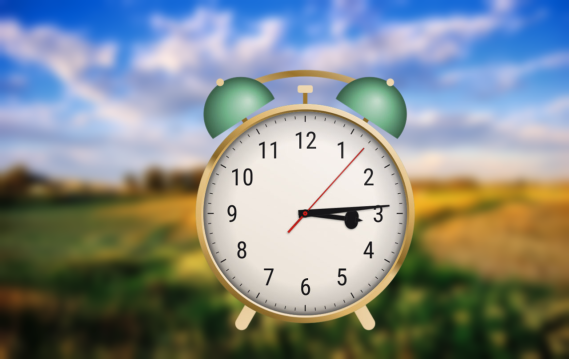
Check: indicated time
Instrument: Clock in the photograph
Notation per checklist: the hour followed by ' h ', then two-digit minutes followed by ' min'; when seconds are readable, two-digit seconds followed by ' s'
3 h 14 min 07 s
